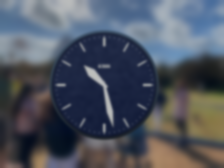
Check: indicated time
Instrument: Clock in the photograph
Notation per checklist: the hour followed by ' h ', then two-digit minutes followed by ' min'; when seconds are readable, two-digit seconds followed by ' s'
10 h 28 min
